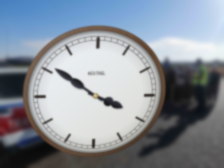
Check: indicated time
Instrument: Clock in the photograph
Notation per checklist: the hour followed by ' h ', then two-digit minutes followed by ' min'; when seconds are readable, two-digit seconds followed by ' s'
3 h 51 min
